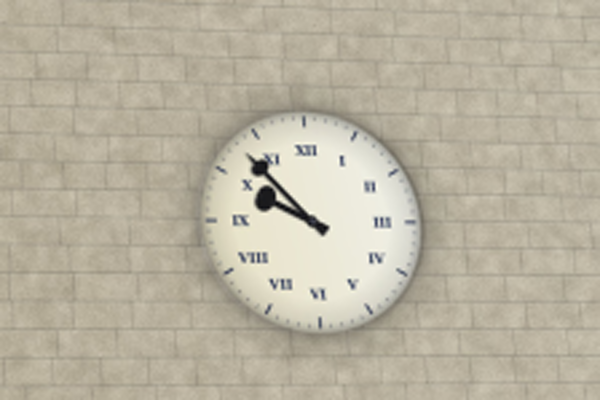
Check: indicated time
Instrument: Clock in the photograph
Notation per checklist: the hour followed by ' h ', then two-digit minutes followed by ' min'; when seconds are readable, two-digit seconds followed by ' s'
9 h 53 min
